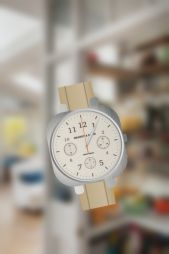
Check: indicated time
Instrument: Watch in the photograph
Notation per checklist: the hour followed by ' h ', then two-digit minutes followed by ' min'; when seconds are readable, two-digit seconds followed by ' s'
1 h 06 min
